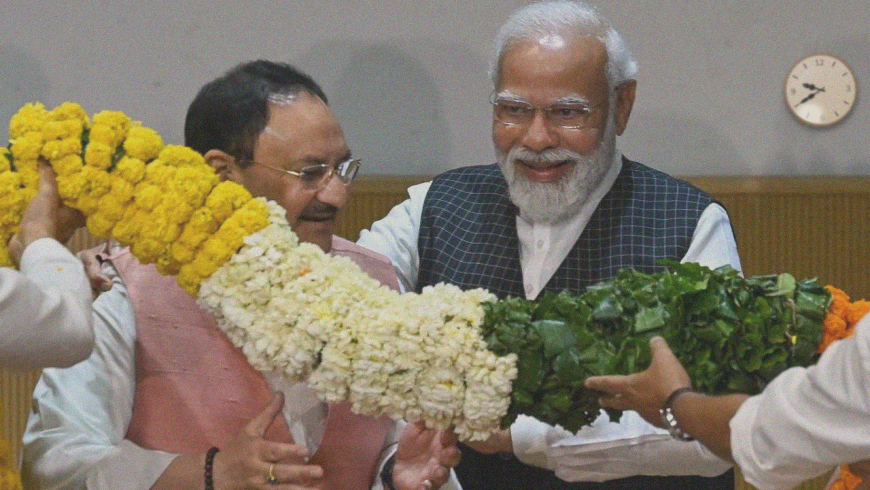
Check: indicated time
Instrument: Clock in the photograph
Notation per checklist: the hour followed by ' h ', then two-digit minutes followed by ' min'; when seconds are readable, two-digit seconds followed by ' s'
9 h 40 min
